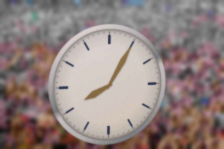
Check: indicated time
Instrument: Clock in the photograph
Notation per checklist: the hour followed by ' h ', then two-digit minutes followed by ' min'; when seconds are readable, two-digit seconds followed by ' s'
8 h 05 min
